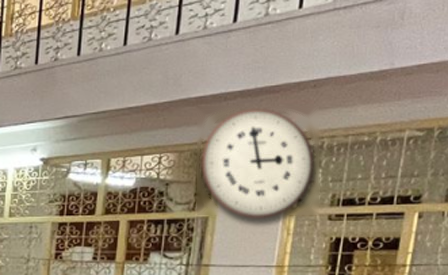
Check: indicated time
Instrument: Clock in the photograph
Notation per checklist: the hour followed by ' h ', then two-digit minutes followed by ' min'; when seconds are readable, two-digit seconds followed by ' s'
2 h 59 min
